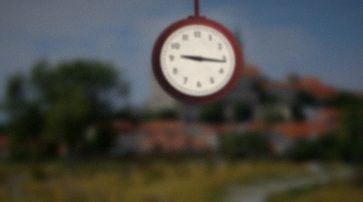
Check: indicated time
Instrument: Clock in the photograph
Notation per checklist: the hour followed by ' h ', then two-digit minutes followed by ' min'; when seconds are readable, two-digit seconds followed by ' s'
9 h 16 min
